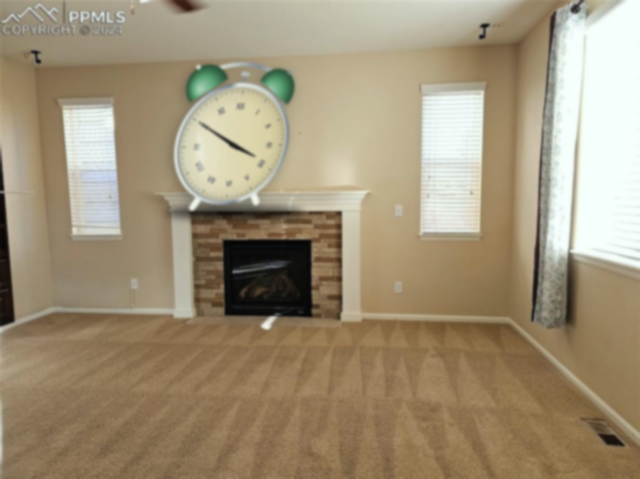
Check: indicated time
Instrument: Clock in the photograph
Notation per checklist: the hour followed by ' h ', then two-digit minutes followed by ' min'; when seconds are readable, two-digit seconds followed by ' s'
3 h 50 min
